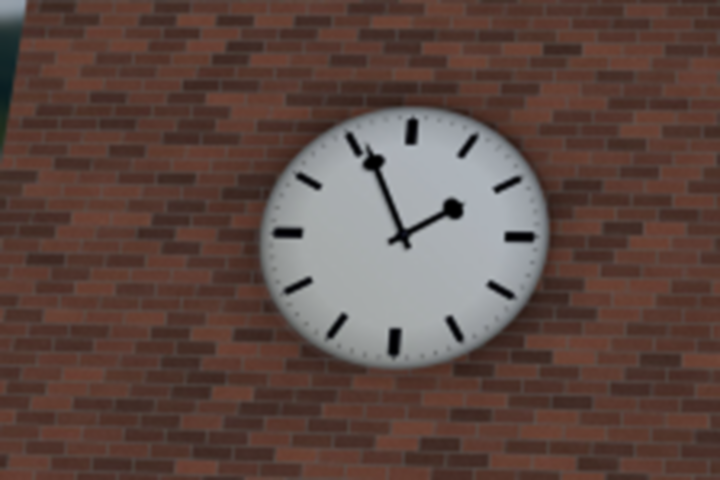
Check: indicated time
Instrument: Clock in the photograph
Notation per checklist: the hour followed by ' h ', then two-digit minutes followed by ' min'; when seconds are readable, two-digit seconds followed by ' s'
1 h 56 min
